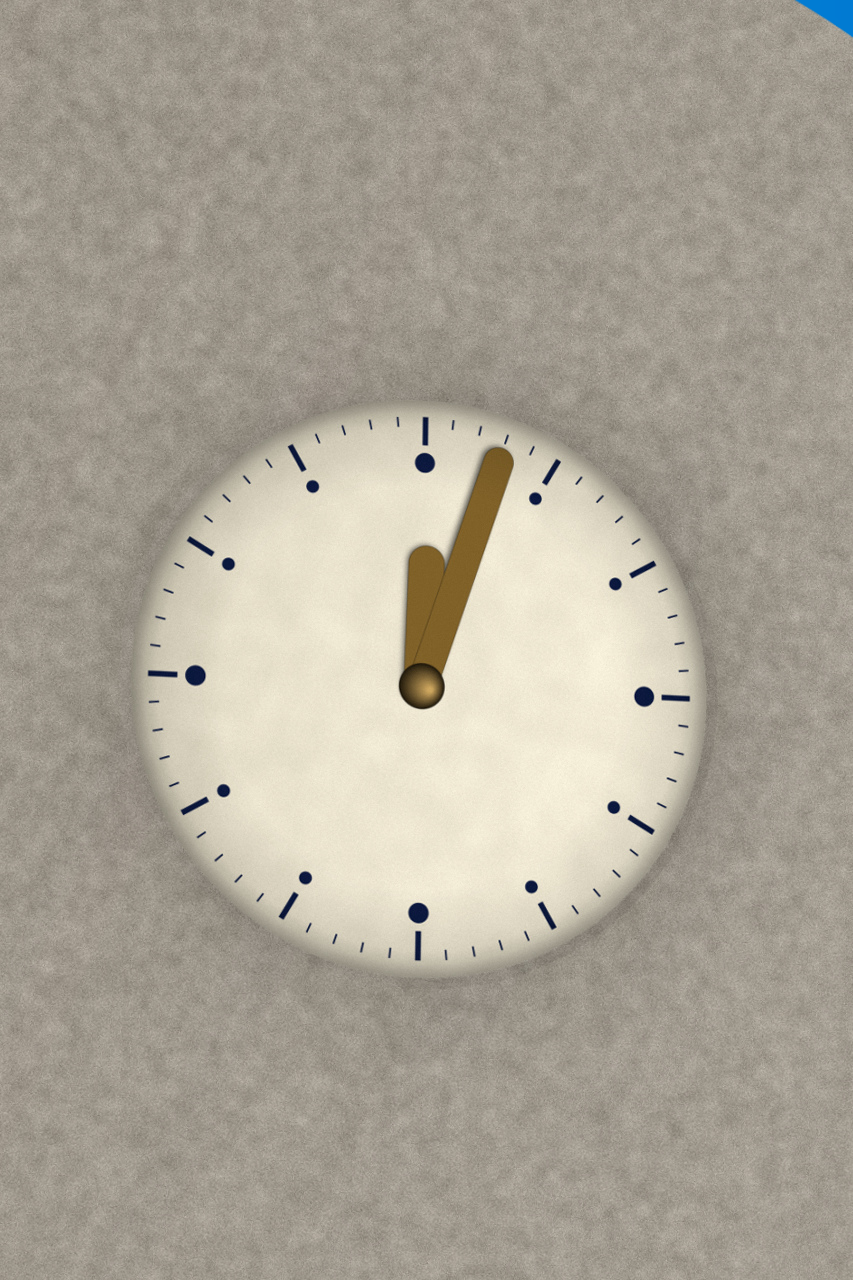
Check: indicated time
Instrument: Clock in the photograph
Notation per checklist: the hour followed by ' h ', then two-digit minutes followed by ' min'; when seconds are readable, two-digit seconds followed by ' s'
12 h 03 min
